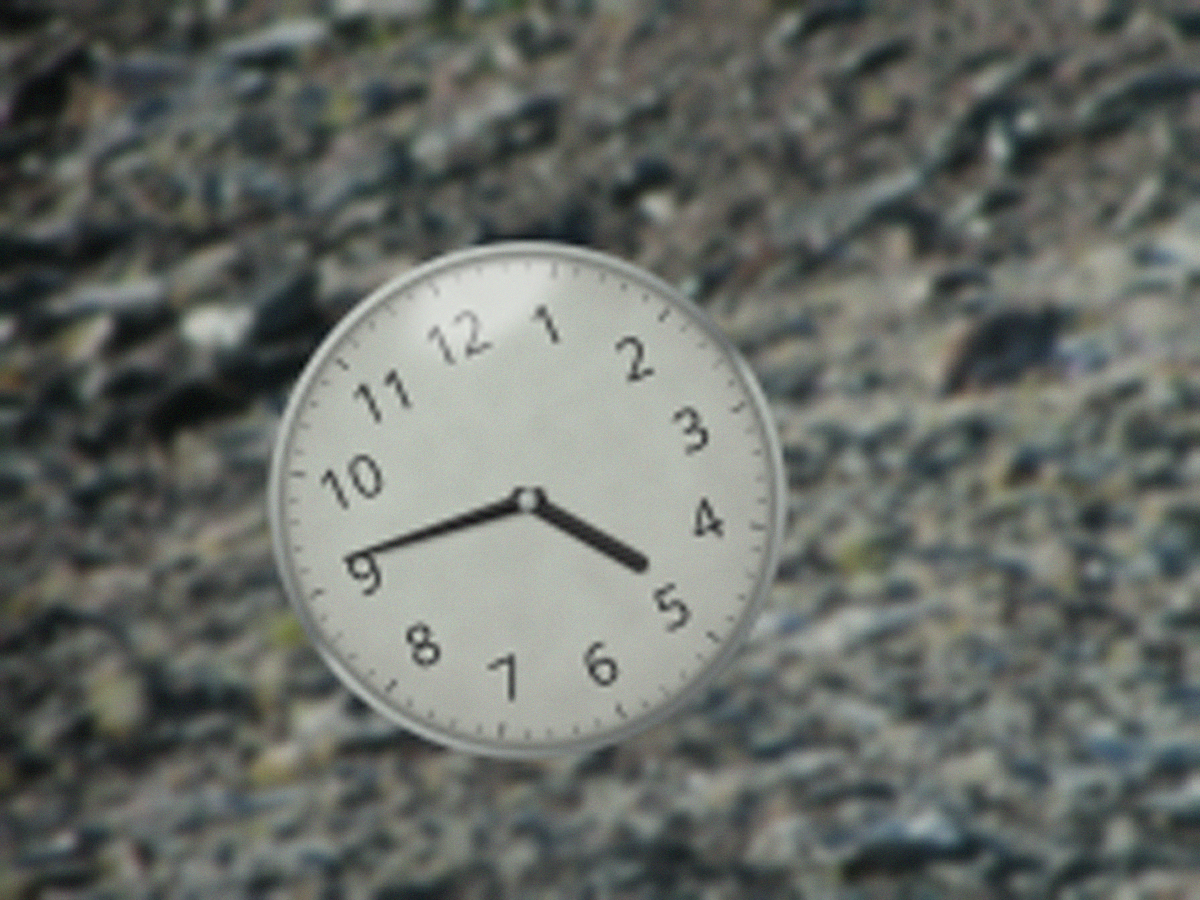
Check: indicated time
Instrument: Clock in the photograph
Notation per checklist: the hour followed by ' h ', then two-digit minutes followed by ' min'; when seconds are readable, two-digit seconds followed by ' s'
4 h 46 min
